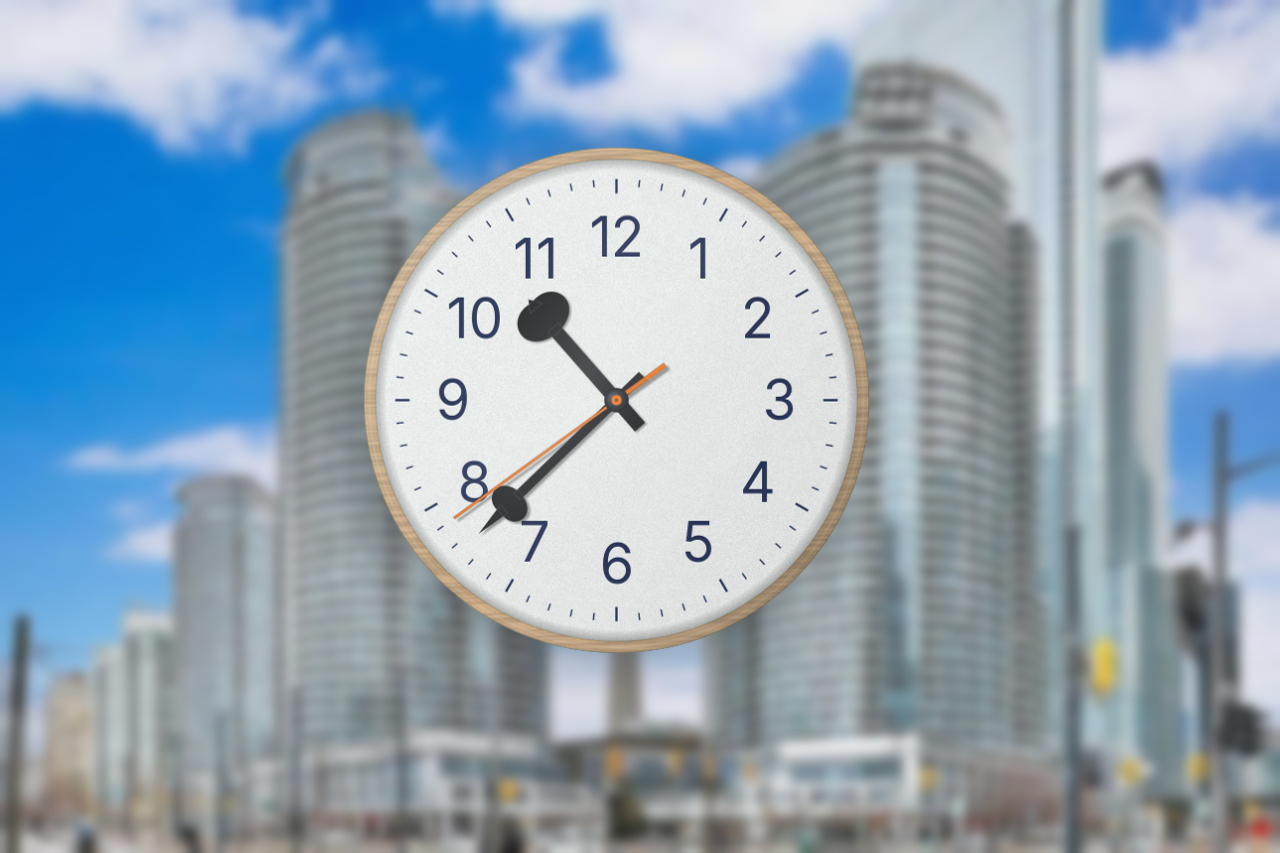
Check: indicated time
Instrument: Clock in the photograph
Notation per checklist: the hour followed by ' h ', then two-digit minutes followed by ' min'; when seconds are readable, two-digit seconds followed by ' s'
10 h 37 min 39 s
